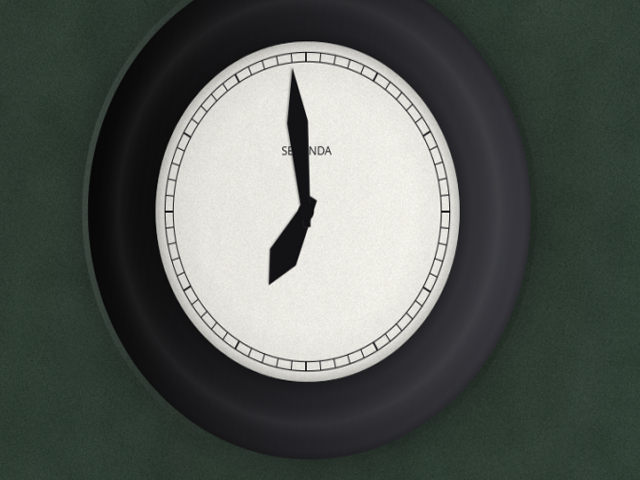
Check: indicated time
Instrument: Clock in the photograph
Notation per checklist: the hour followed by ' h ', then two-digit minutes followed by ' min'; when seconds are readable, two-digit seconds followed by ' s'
6 h 59 min
